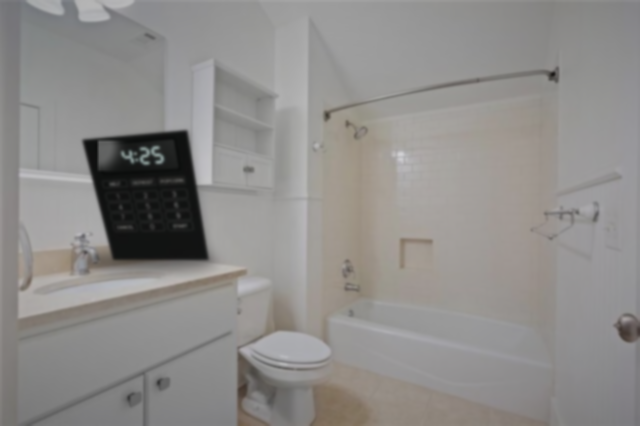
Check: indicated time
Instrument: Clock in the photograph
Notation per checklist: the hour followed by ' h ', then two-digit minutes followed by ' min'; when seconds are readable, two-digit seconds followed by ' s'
4 h 25 min
